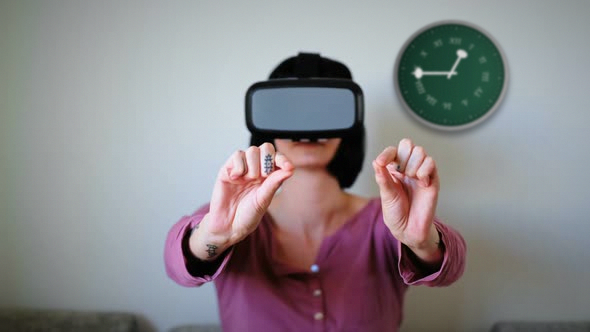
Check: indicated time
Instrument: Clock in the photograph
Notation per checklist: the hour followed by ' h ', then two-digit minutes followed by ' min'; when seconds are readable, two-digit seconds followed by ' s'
12 h 44 min
